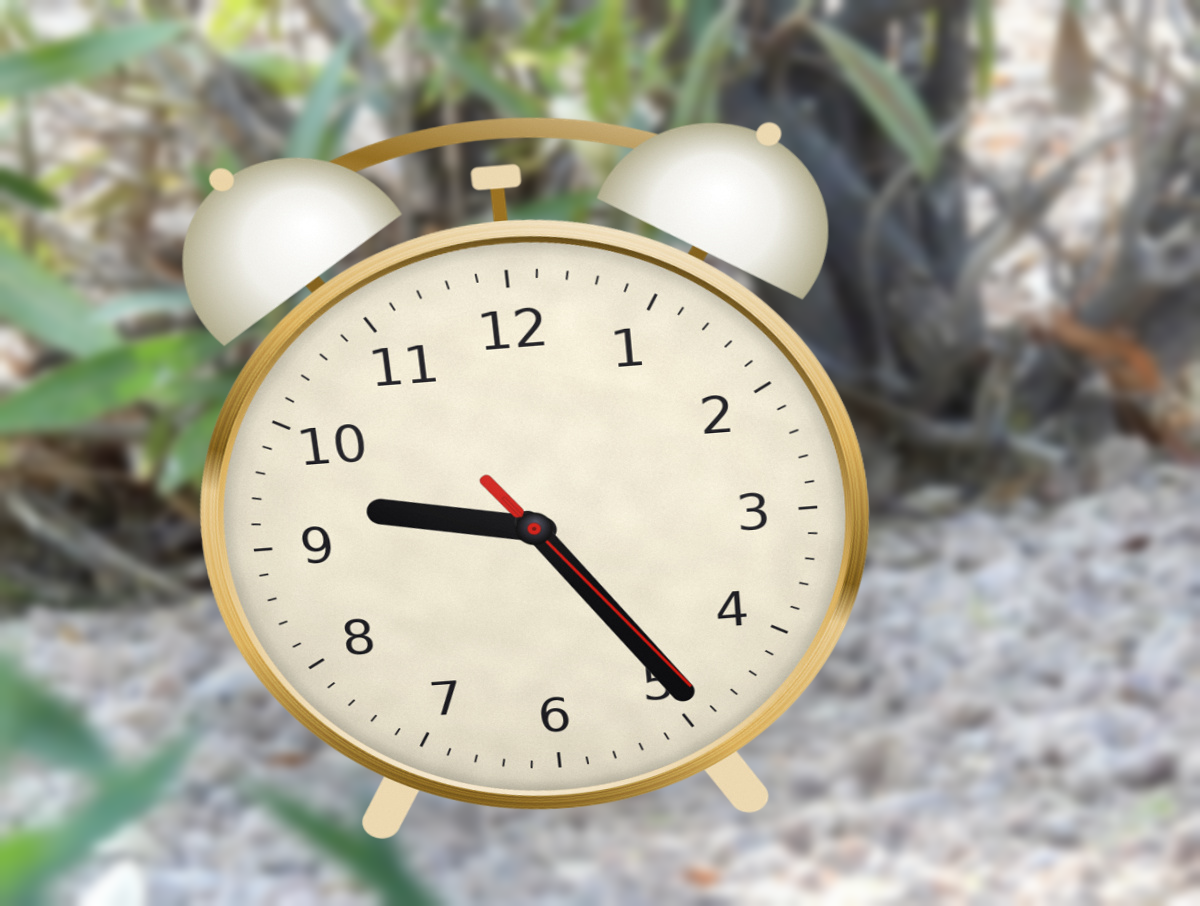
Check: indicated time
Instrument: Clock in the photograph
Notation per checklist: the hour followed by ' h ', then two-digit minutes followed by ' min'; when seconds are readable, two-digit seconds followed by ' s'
9 h 24 min 24 s
